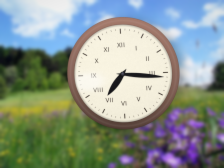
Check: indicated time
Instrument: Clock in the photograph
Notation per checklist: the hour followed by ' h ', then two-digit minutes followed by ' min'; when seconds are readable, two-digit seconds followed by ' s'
7 h 16 min
